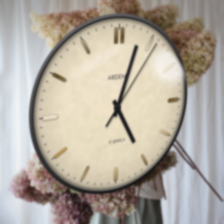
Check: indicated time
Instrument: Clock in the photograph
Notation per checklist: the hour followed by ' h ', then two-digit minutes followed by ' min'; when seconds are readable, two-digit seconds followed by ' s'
5 h 03 min 06 s
